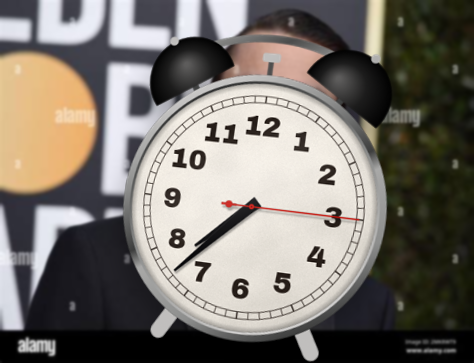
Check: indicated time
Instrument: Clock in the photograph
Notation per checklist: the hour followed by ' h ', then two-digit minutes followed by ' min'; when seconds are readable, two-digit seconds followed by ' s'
7 h 37 min 15 s
